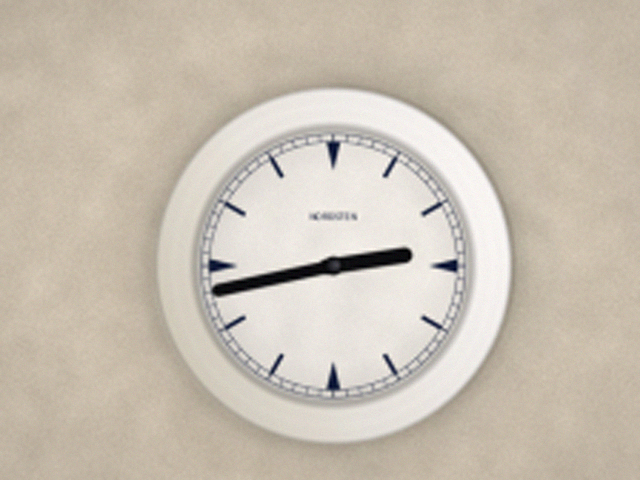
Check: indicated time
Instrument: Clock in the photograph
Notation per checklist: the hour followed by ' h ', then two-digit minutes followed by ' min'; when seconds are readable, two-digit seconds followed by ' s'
2 h 43 min
